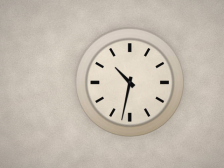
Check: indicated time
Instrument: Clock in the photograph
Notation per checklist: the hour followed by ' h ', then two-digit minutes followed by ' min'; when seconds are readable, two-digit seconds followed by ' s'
10 h 32 min
